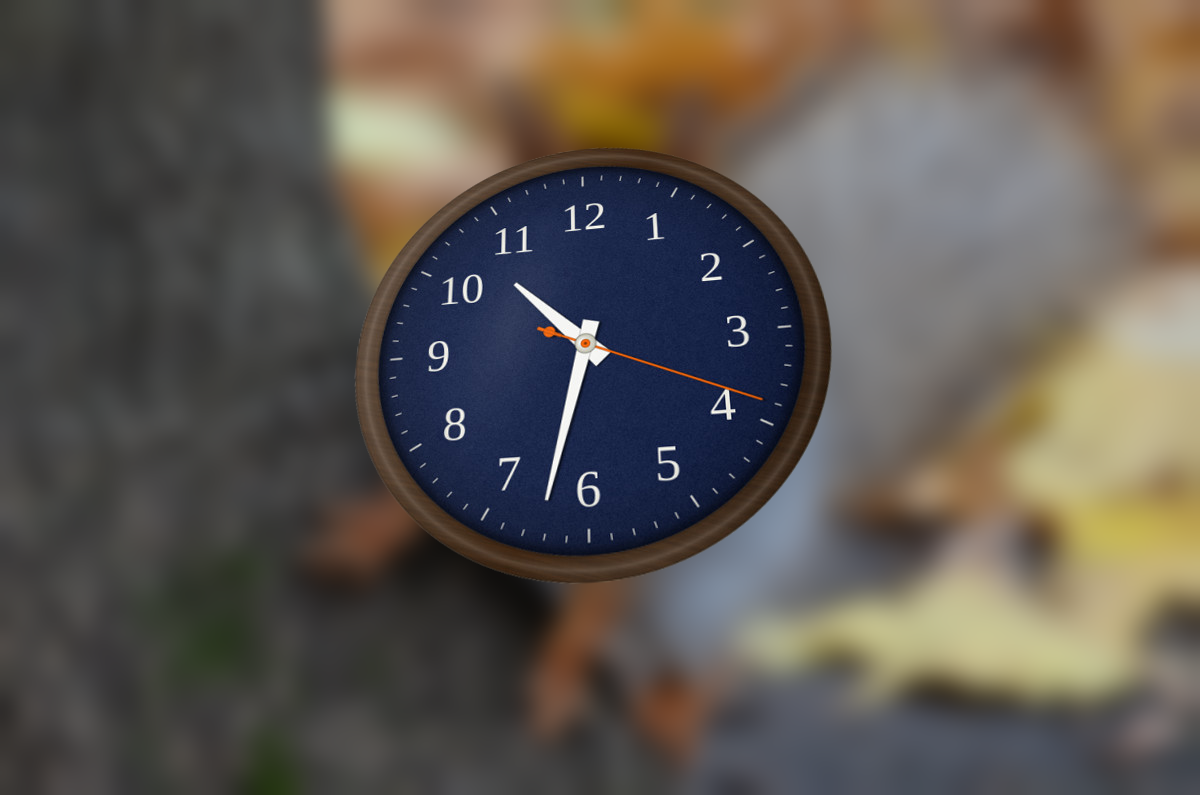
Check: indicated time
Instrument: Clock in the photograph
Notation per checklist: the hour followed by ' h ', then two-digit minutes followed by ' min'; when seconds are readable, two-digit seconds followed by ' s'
10 h 32 min 19 s
